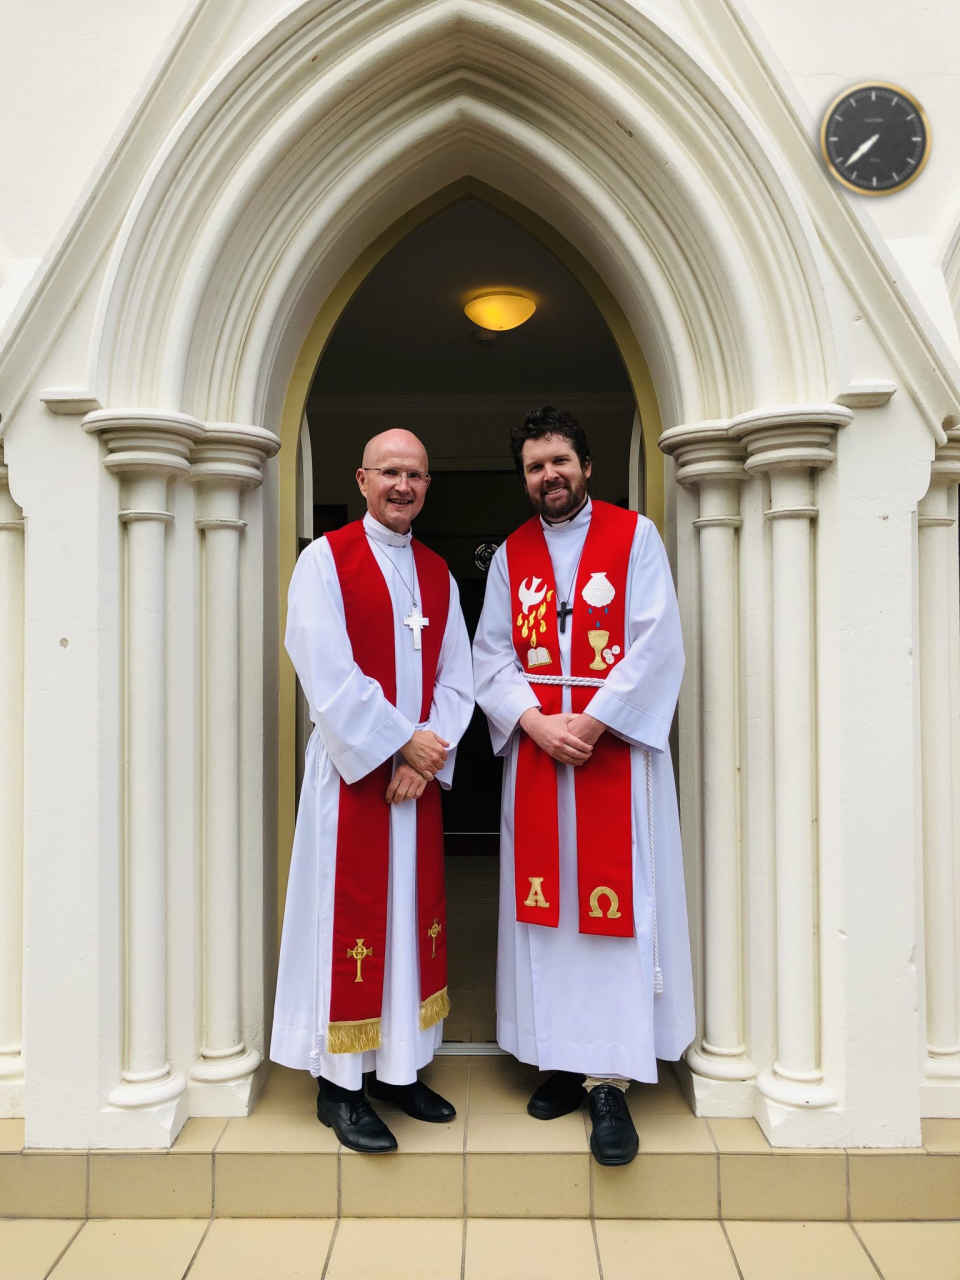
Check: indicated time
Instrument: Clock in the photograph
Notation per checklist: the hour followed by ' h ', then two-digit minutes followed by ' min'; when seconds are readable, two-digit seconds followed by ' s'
7 h 38 min
